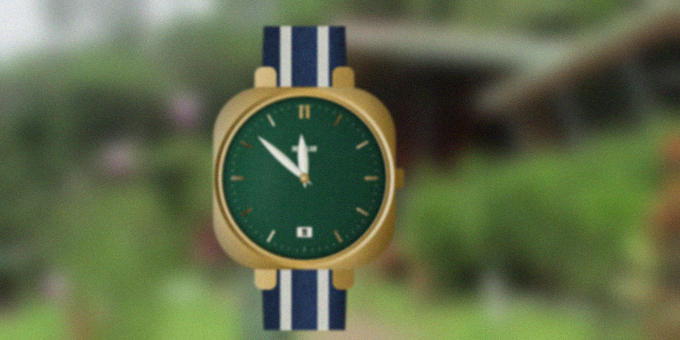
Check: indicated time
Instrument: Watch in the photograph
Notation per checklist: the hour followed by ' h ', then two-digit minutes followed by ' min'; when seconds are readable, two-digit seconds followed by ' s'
11 h 52 min
